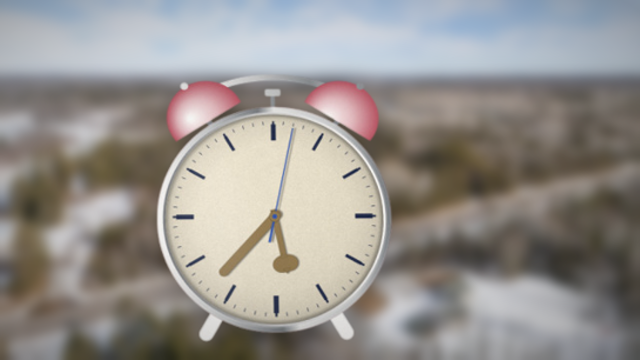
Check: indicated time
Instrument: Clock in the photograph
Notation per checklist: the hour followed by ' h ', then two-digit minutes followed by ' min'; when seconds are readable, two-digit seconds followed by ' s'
5 h 37 min 02 s
